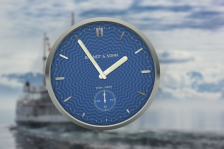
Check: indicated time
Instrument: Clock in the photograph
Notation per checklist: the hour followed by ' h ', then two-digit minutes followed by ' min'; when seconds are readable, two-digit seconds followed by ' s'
1 h 55 min
